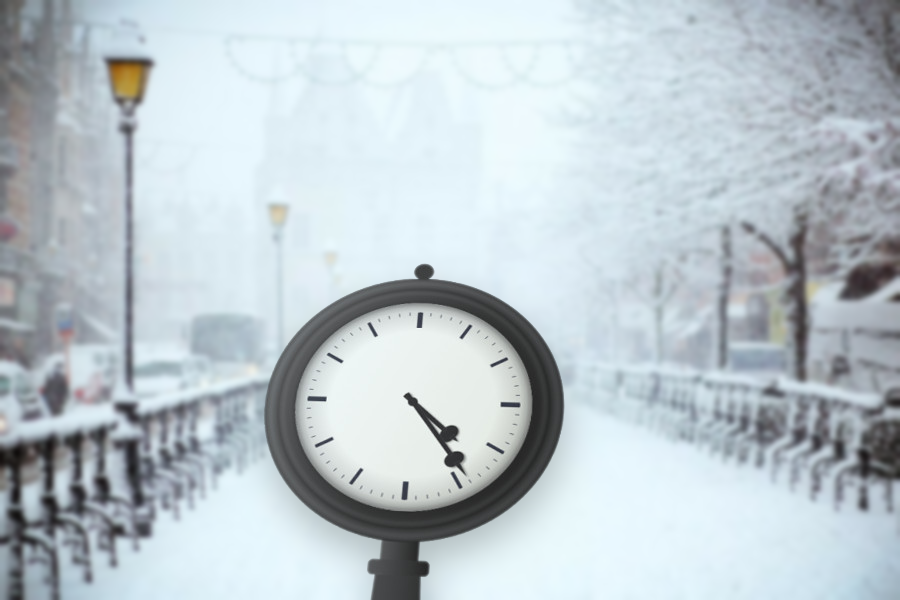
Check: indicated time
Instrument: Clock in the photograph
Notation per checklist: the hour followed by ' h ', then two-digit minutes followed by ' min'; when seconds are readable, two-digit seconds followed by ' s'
4 h 24 min
